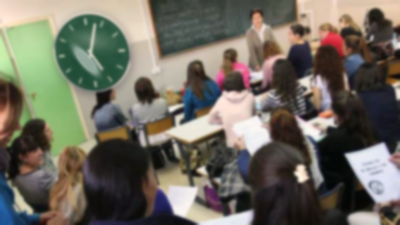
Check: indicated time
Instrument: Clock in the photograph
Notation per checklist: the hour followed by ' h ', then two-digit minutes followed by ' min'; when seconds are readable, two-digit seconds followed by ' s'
5 h 03 min
